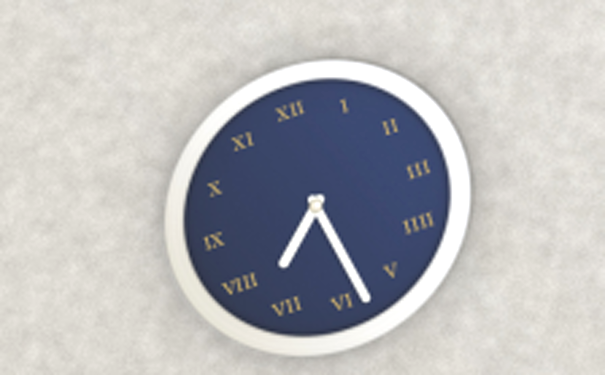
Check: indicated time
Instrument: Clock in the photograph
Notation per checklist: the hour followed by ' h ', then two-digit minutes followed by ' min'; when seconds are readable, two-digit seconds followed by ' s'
7 h 28 min
